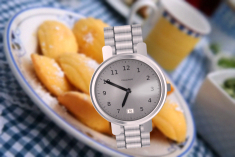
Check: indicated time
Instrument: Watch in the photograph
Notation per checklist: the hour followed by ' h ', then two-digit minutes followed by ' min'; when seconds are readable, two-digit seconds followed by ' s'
6 h 50 min
